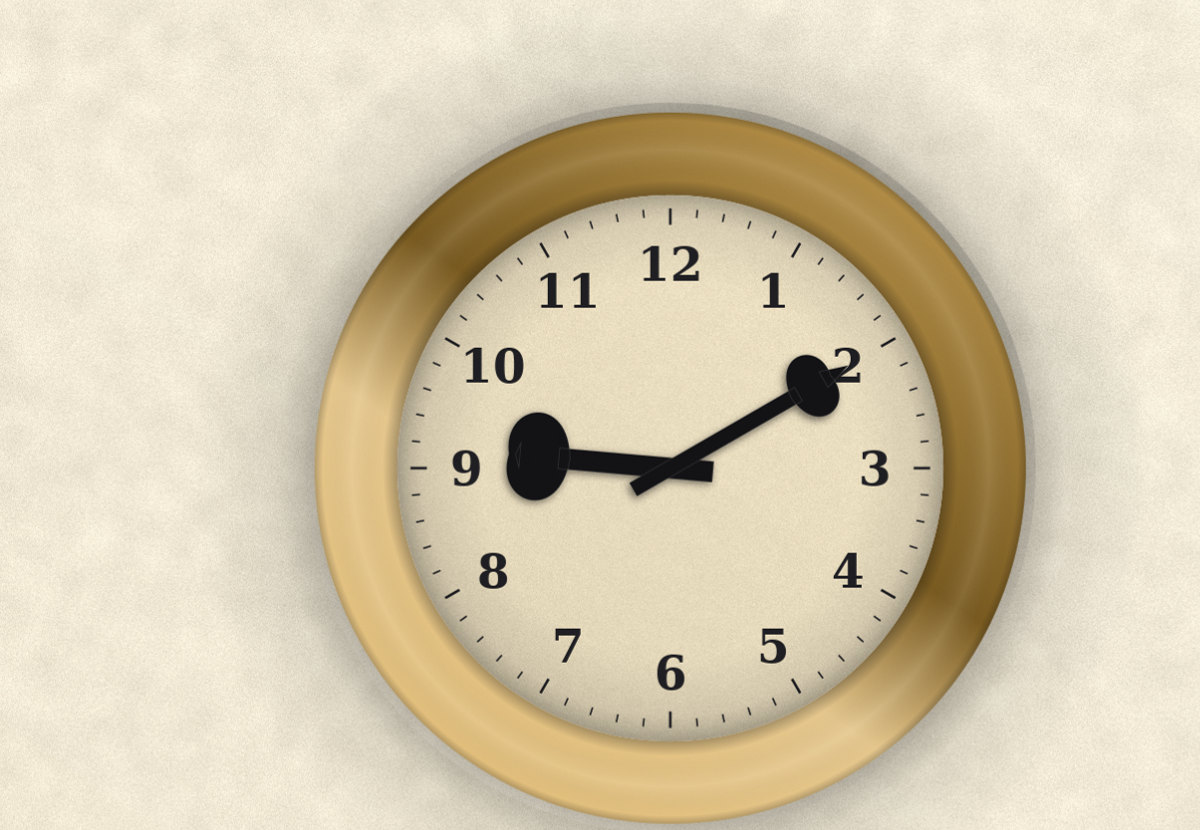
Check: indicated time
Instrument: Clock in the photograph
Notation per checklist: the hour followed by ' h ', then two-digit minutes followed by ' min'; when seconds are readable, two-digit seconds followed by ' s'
9 h 10 min
